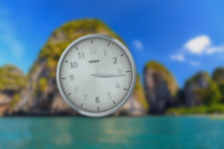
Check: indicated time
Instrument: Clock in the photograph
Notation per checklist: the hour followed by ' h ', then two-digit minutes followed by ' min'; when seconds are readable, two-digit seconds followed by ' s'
3 h 16 min
